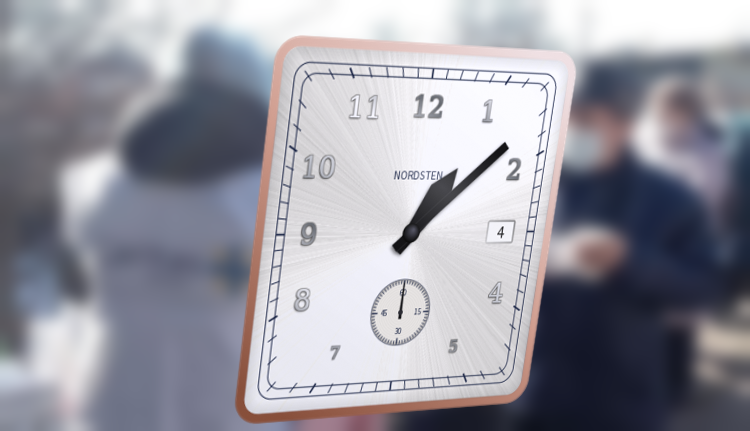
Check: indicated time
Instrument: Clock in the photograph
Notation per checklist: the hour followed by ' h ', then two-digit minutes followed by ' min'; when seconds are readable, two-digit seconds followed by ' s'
1 h 08 min
